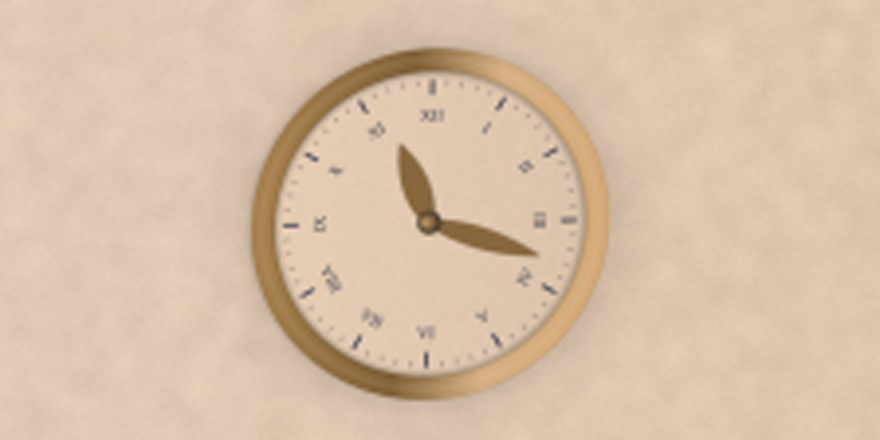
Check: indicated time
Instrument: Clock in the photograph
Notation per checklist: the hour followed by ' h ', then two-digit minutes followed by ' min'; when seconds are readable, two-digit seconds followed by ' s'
11 h 18 min
